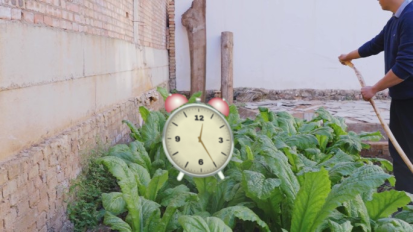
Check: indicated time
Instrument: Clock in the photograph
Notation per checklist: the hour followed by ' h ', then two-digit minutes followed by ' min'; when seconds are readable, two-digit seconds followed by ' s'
12 h 25 min
